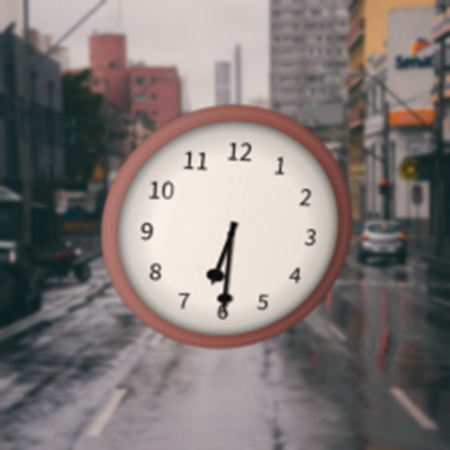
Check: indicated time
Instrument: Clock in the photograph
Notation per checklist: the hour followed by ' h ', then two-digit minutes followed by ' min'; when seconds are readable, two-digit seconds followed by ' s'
6 h 30 min
